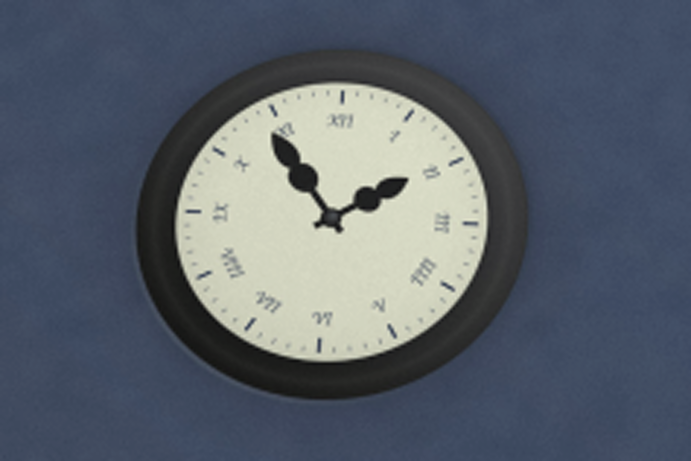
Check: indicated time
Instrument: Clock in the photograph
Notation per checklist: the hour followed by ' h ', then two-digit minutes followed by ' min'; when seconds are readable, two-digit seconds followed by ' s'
1 h 54 min
